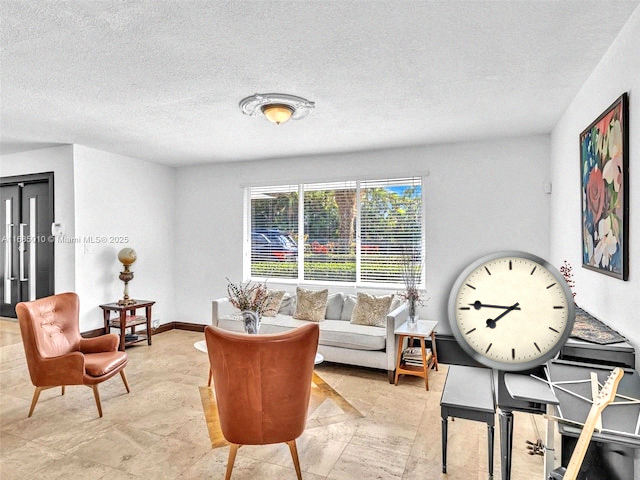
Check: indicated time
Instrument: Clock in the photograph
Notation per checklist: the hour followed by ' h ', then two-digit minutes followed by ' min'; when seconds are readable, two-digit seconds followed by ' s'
7 h 46 min
